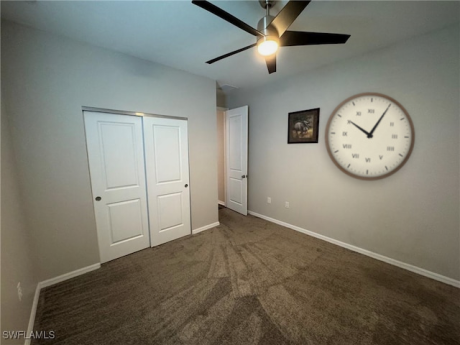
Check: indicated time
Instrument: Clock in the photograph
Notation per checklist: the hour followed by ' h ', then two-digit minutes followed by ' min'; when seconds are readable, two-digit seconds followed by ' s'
10 h 05 min
